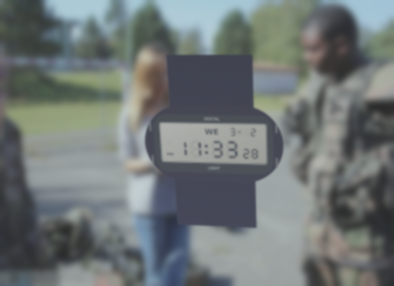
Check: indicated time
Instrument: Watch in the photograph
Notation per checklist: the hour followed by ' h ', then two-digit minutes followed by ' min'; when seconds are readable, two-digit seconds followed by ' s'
11 h 33 min
